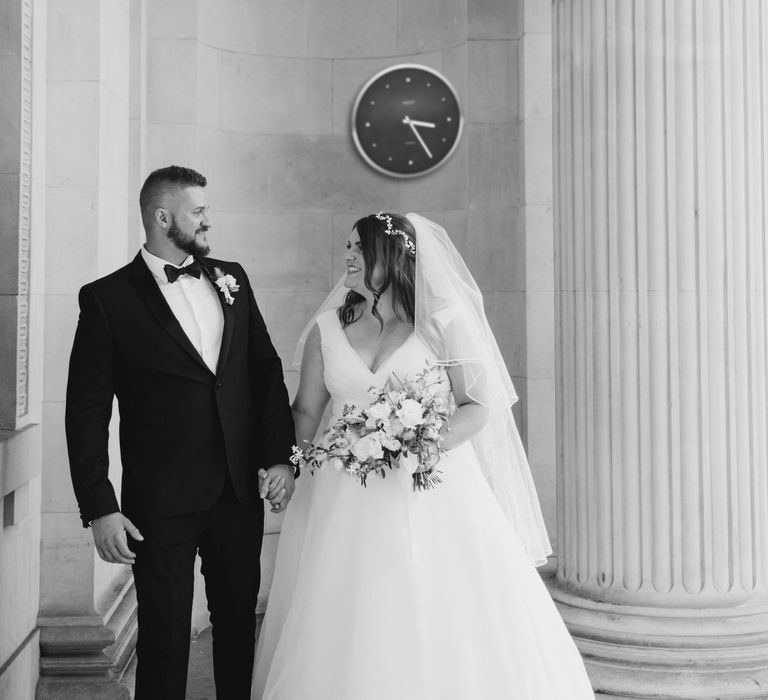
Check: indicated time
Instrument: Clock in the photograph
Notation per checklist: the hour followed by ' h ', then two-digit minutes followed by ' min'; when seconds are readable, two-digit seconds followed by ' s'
3 h 25 min
